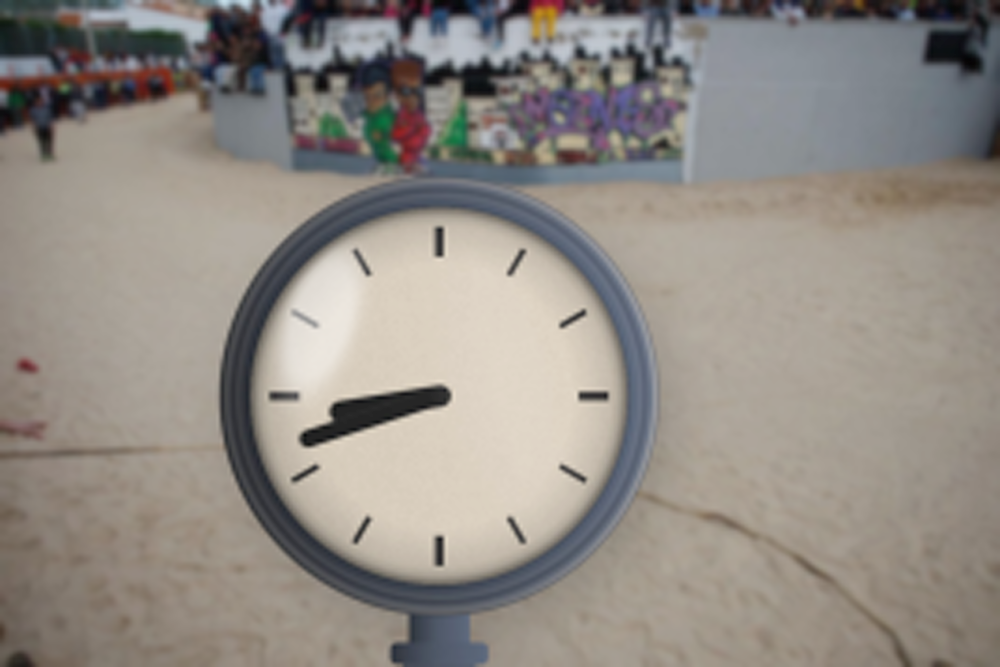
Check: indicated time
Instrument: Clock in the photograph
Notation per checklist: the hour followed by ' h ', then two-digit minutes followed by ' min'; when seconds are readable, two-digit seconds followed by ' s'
8 h 42 min
